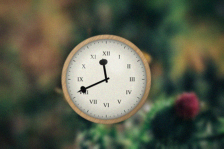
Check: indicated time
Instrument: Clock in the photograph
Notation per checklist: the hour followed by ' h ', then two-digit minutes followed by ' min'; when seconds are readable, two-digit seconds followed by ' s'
11 h 41 min
